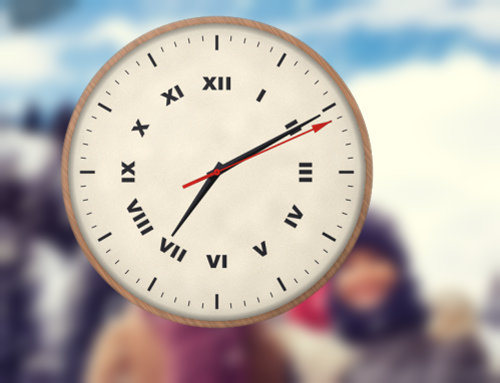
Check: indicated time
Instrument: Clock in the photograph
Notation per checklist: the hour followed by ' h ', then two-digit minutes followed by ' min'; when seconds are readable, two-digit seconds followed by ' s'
7 h 10 min 11 s
